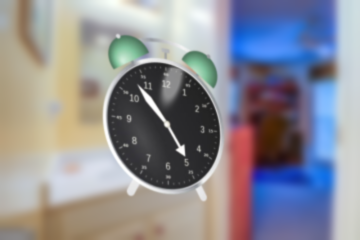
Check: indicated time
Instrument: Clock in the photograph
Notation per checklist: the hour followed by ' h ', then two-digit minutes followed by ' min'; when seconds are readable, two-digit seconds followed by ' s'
4 h 53 min
